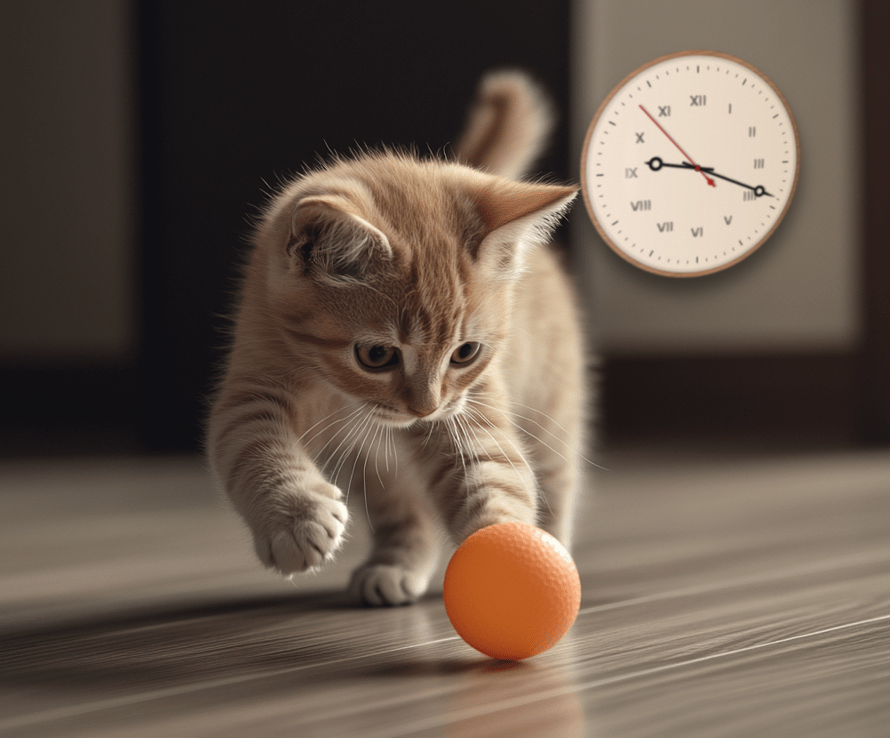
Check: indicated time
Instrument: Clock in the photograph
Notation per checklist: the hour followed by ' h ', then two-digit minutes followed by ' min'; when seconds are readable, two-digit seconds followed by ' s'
9 h 18 min 53 s
